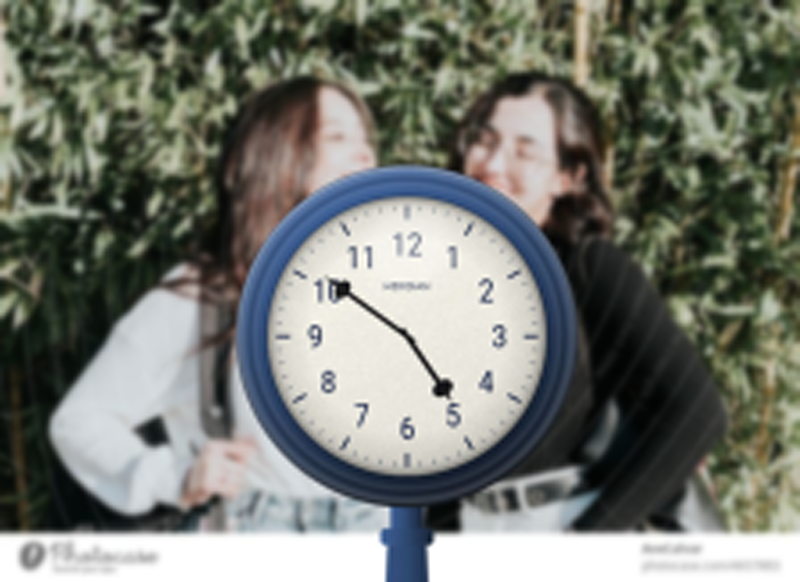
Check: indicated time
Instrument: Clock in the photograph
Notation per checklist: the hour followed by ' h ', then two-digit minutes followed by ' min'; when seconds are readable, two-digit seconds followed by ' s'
4 h 51 min
